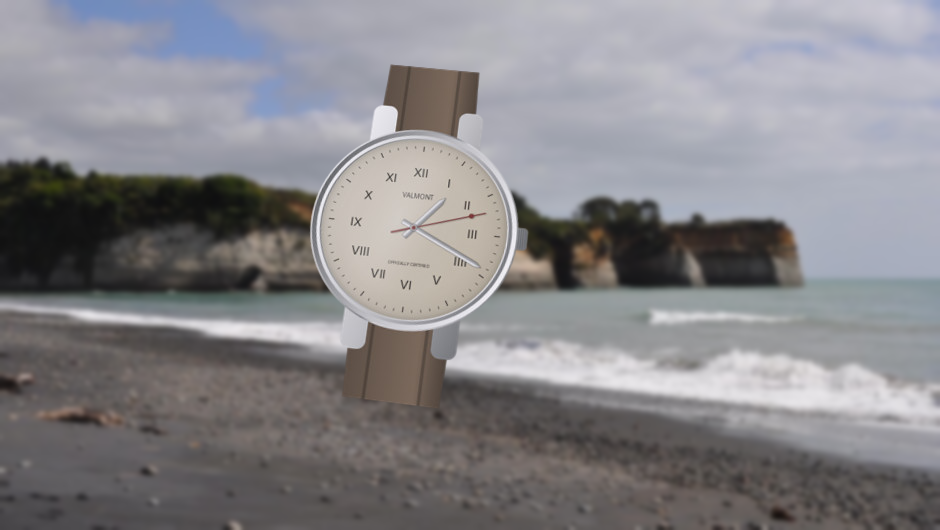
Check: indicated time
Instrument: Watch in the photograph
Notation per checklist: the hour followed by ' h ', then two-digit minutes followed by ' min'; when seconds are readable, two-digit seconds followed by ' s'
1 h 19 min 12 s
